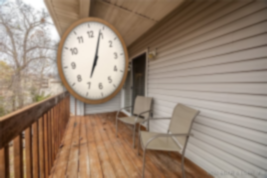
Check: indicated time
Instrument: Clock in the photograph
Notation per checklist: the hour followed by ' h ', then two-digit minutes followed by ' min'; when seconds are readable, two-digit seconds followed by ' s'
7 h 04 min
